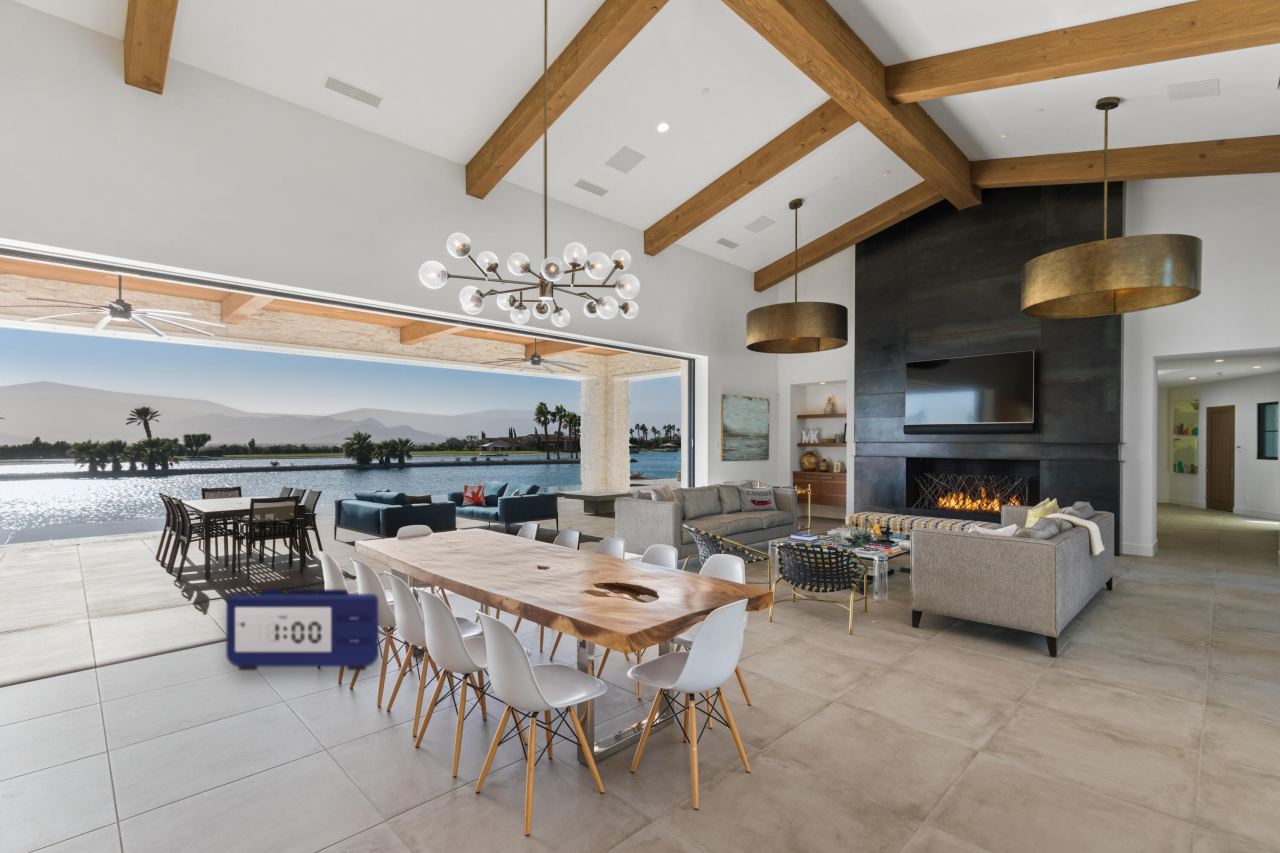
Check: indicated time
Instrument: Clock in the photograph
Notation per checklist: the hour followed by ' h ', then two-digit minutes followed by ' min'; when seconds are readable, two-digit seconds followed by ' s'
1 h 00 min
